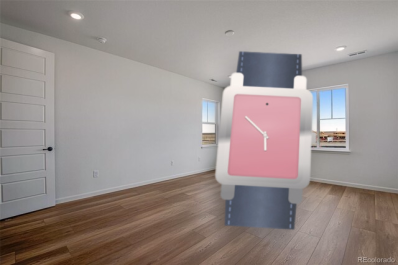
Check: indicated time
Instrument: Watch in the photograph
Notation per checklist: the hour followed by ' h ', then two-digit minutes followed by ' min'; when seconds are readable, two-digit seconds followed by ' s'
5 h 52 min
